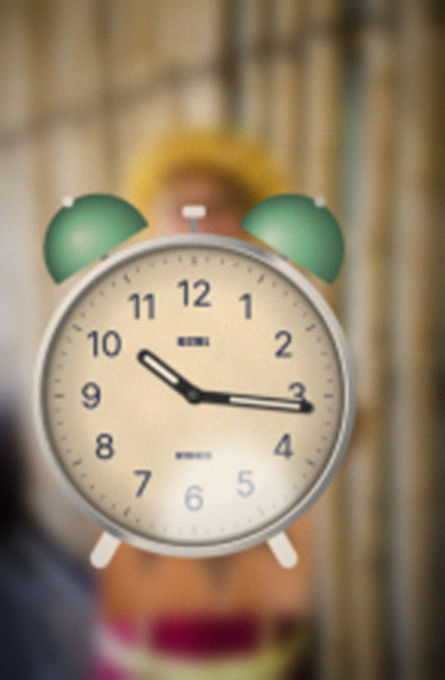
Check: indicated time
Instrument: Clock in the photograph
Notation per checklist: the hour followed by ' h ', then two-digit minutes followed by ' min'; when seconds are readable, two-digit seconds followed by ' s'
10 h 16 min
